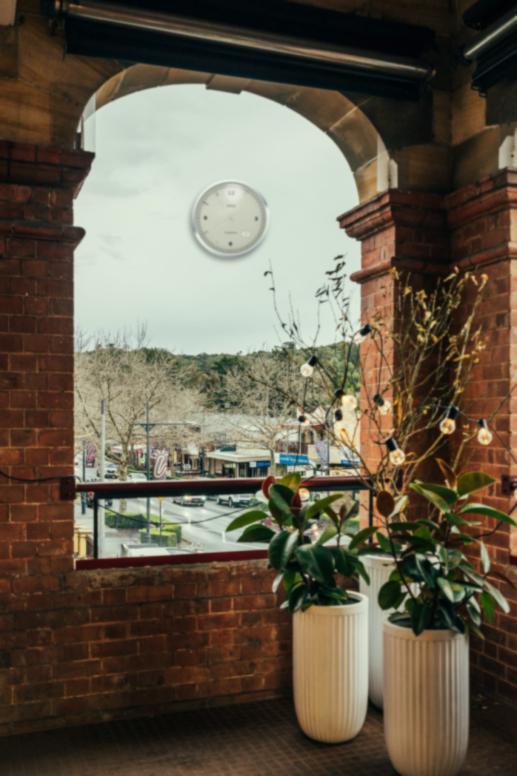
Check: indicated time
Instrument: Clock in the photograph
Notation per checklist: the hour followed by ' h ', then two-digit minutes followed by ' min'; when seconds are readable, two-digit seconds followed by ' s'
7 h 54 min
